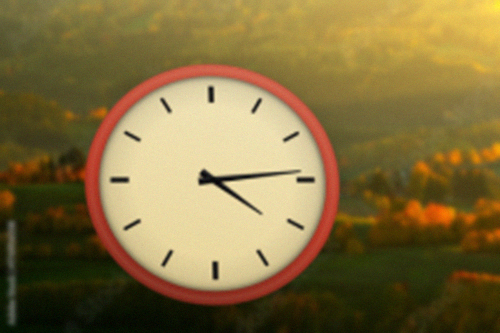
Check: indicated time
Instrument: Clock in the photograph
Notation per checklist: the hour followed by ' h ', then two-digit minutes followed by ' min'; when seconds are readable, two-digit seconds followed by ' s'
4 h 14 min
